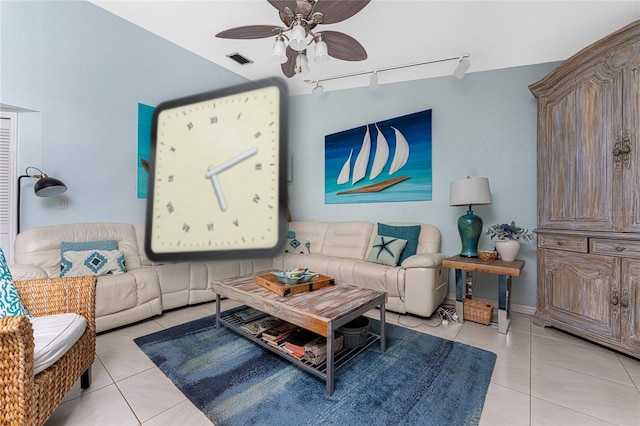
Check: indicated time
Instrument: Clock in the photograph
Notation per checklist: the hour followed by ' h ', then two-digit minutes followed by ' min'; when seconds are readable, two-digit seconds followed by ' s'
5 h 12 min
